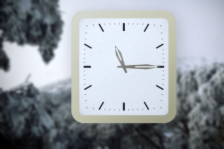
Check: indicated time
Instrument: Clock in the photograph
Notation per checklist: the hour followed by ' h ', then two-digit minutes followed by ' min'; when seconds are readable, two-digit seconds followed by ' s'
11 h 15 min
